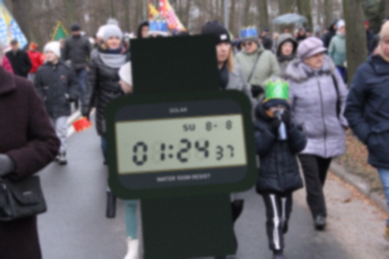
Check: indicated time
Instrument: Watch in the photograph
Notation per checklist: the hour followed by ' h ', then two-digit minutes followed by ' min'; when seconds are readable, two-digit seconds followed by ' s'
1 h 24 min 37 s
